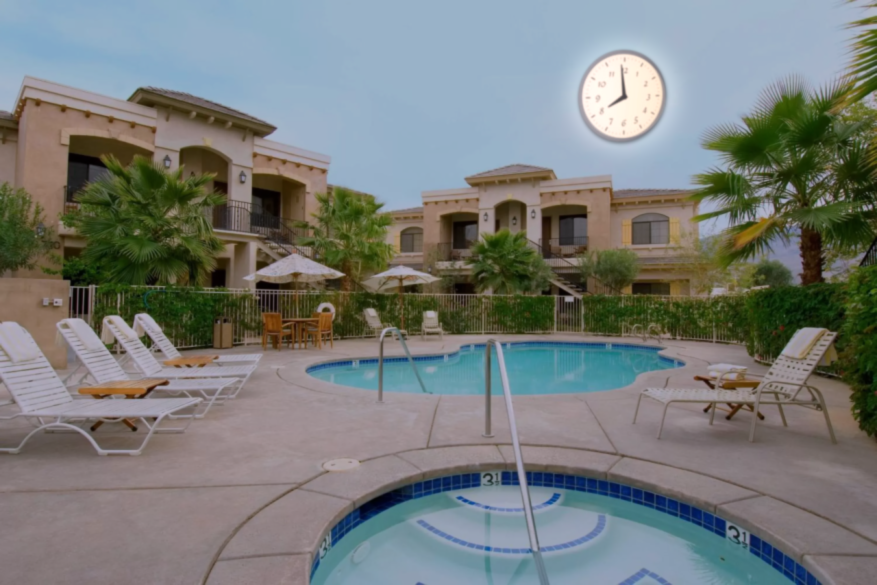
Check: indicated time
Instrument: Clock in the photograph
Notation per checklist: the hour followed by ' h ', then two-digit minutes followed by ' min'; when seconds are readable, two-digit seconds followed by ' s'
7 h 59 min
